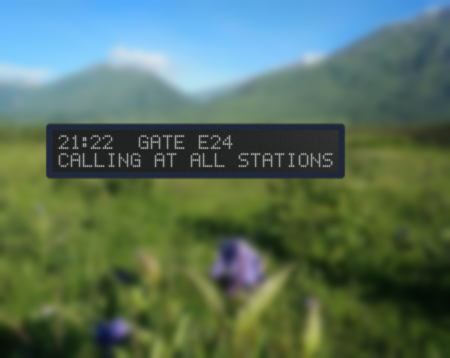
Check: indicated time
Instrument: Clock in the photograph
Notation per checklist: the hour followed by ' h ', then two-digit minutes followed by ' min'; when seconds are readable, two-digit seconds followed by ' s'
21 h 22 min
